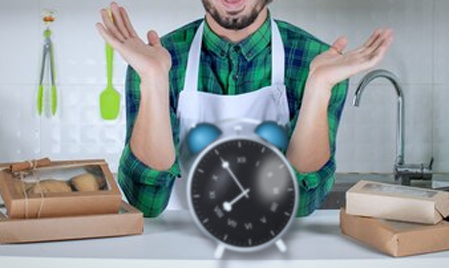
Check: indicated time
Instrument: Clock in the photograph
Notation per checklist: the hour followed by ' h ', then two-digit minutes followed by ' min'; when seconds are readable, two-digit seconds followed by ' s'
7 h 55 min
